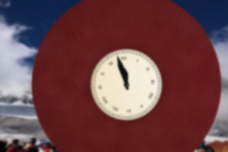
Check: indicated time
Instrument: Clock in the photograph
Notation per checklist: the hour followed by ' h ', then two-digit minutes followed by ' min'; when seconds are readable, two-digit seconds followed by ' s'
11 h 58 min
